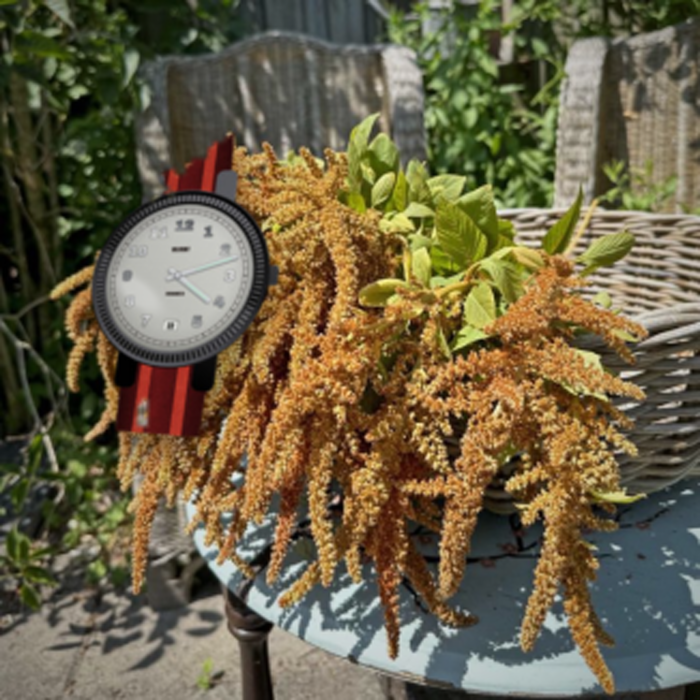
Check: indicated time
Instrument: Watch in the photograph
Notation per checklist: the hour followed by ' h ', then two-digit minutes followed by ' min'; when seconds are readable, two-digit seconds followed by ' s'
4 h 12 min
